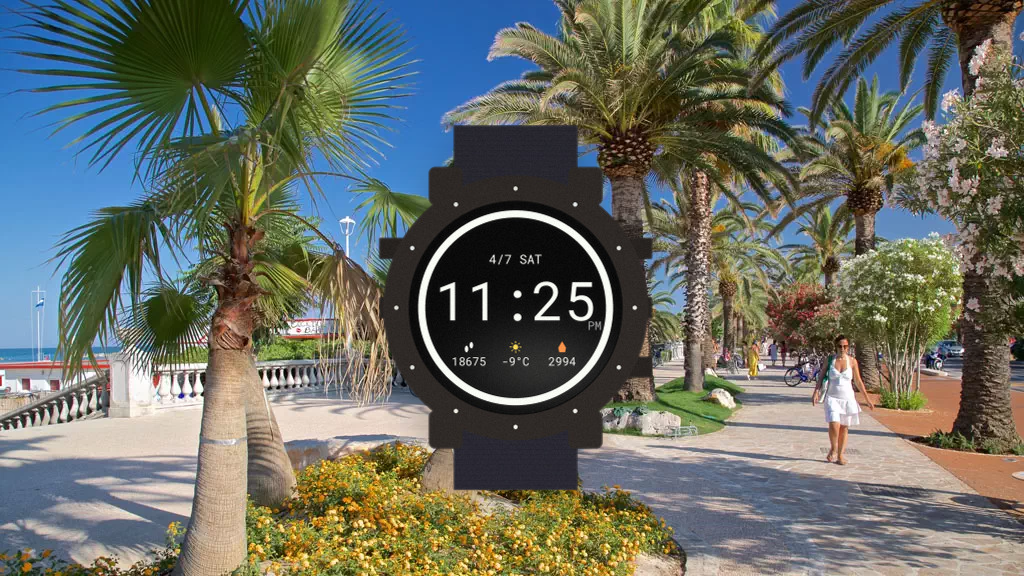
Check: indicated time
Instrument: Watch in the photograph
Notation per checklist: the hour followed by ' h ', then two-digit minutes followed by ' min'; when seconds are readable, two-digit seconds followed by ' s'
11 h 25 min
